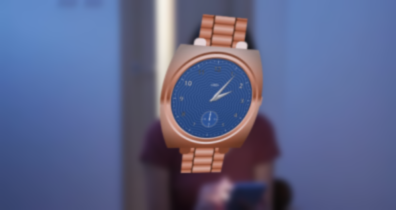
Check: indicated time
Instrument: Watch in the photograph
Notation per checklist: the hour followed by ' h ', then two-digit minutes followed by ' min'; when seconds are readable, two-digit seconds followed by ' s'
2 h 06 min
